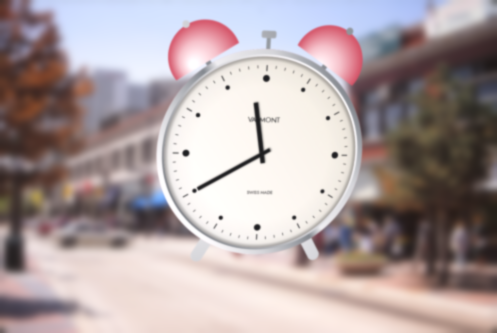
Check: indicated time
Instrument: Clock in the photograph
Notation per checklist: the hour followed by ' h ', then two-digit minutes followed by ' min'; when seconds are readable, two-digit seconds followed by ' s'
11 h 40 min
